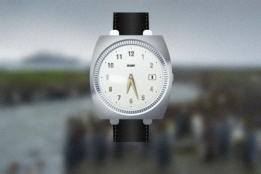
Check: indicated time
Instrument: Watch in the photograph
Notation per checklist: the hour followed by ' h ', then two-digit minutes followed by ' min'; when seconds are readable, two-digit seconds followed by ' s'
6 h 27 min
